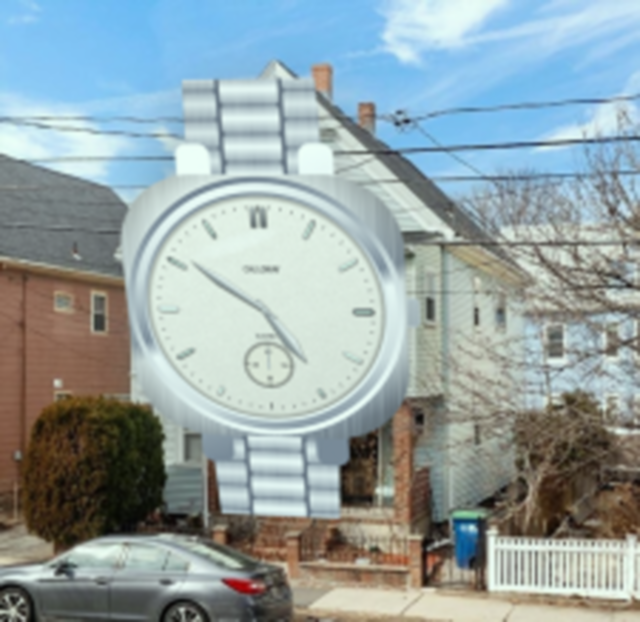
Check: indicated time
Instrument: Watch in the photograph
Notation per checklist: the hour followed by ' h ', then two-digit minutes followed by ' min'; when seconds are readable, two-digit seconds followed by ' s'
4 h 51 min
